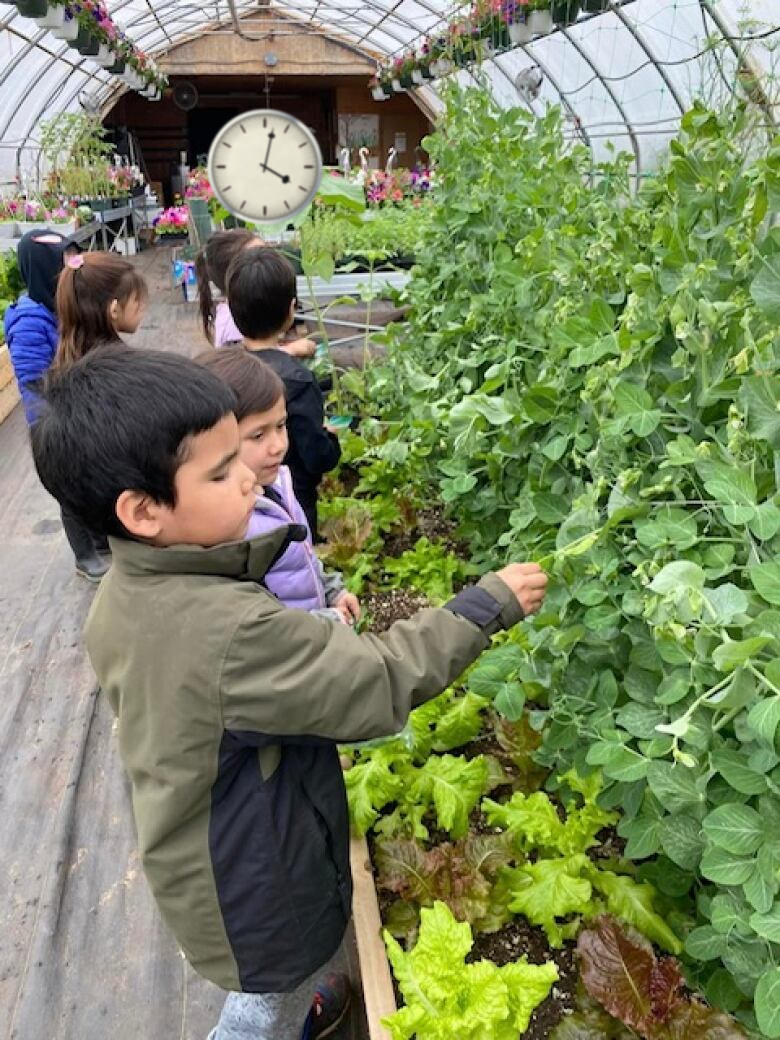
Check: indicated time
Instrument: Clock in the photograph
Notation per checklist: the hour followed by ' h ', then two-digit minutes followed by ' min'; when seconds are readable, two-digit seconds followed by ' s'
4 h 02 min
